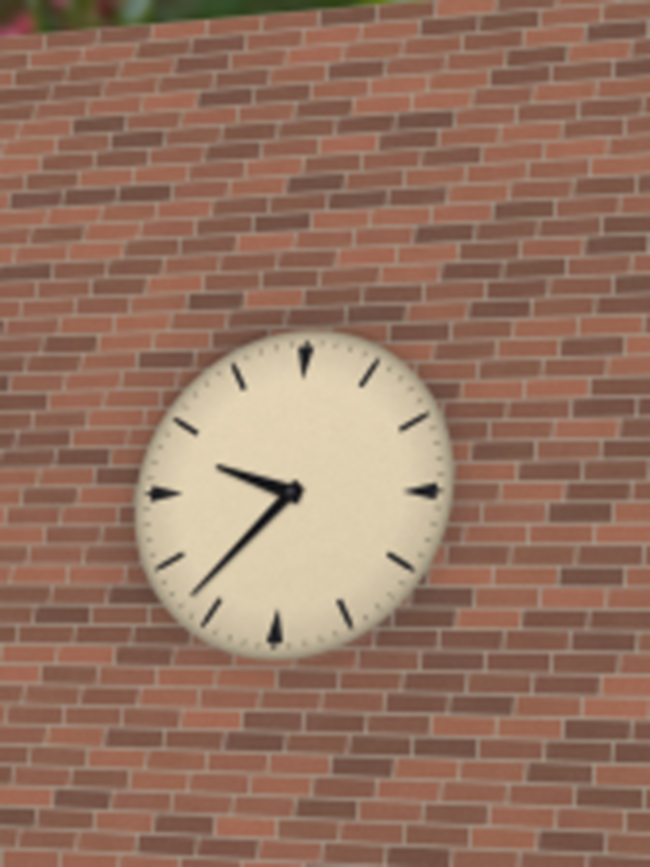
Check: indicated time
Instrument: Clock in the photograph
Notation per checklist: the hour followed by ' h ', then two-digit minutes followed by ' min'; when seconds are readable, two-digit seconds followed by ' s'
9 h 37 min
